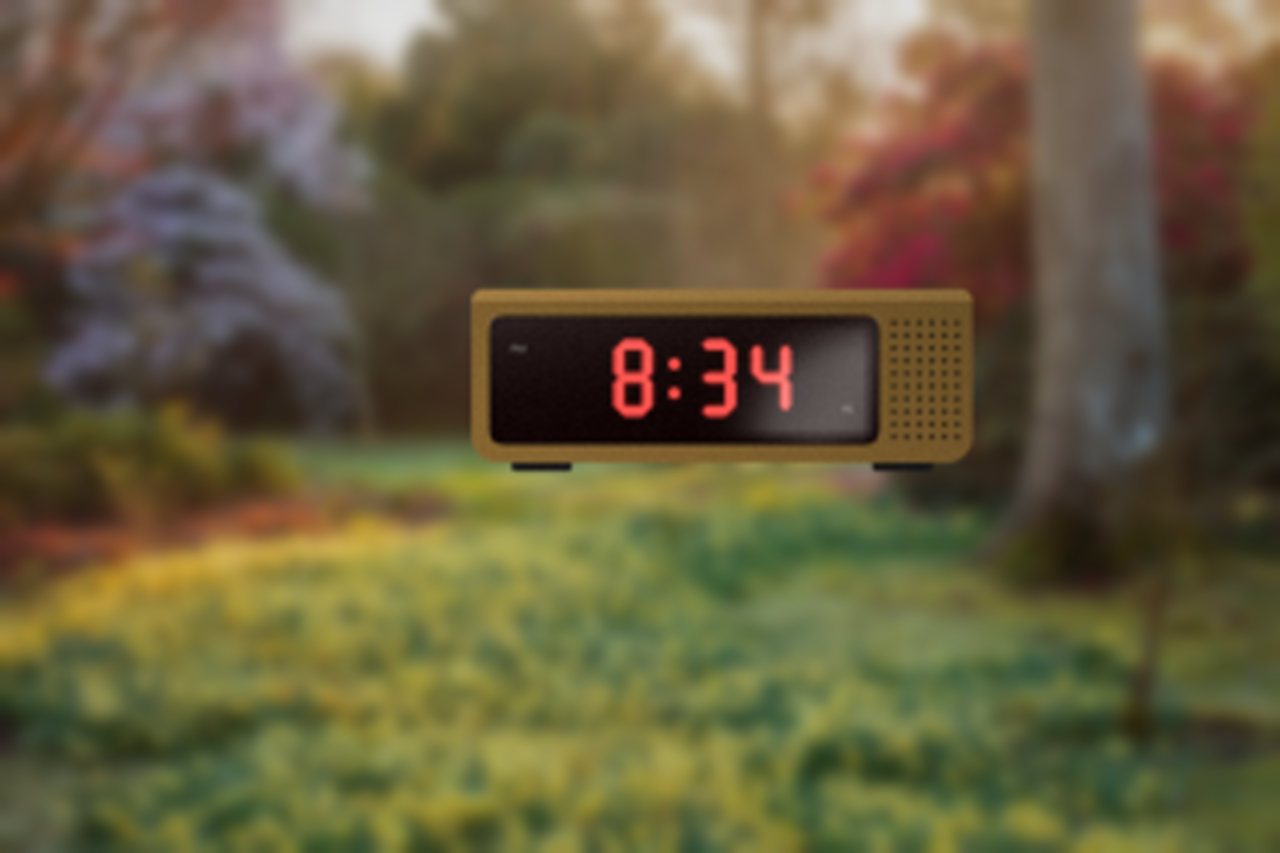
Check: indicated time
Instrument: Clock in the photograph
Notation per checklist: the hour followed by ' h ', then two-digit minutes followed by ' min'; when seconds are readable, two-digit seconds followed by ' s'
8 h 34 min
